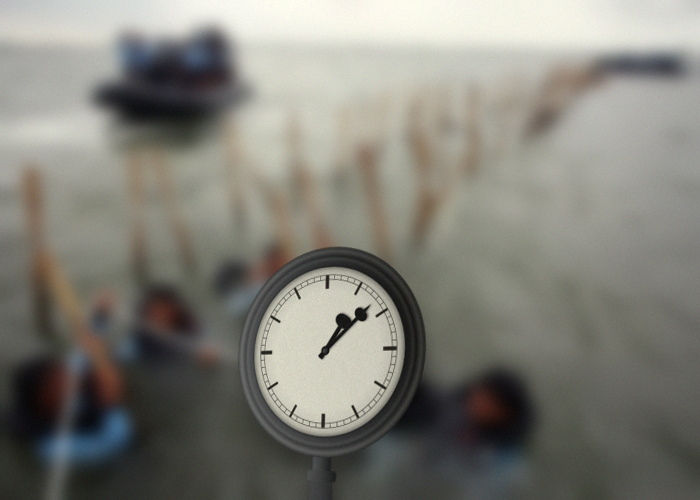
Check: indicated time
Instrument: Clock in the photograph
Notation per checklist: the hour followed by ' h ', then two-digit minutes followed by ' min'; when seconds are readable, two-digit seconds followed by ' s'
1 h 08 min
